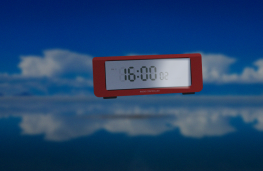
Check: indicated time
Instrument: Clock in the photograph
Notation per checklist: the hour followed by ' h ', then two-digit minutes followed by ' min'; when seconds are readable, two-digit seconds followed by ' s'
16 h 00 min 02 s
